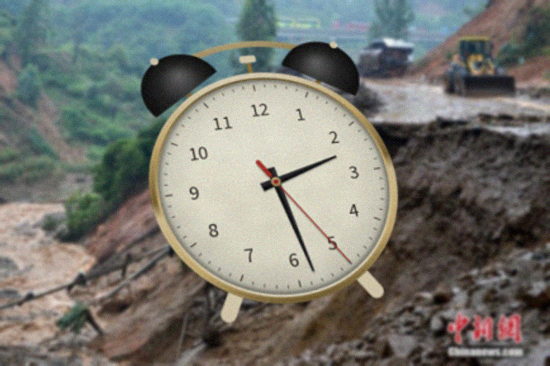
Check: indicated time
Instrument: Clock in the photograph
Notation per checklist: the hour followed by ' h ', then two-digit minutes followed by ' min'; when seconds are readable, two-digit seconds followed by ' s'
2 h 28 min 25 s
